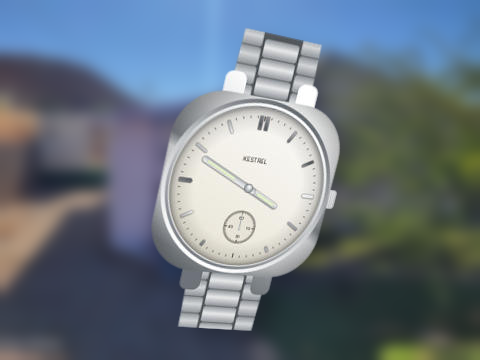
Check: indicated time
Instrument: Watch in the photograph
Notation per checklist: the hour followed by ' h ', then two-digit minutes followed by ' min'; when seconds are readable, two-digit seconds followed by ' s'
3 h 49 min
